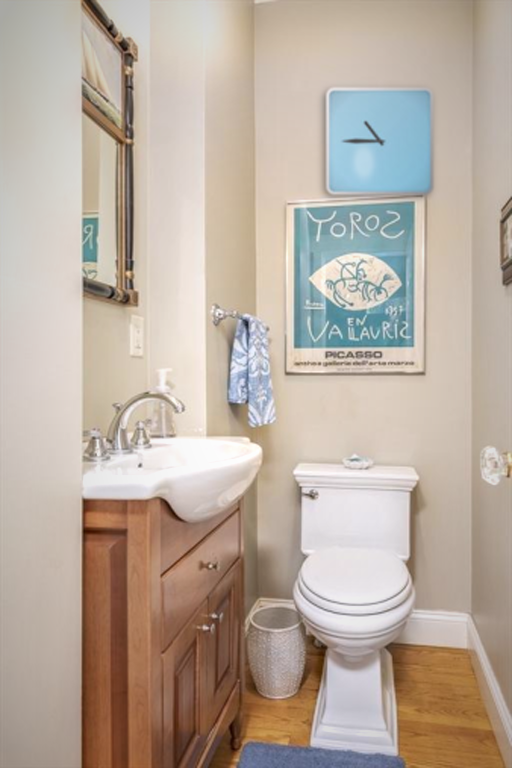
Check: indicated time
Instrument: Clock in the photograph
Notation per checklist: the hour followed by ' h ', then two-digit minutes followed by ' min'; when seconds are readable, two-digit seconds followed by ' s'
10 h 45 min
